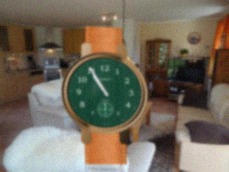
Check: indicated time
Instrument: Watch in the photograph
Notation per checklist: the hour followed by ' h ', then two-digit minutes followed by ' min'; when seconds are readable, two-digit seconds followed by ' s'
10 h 55 min
